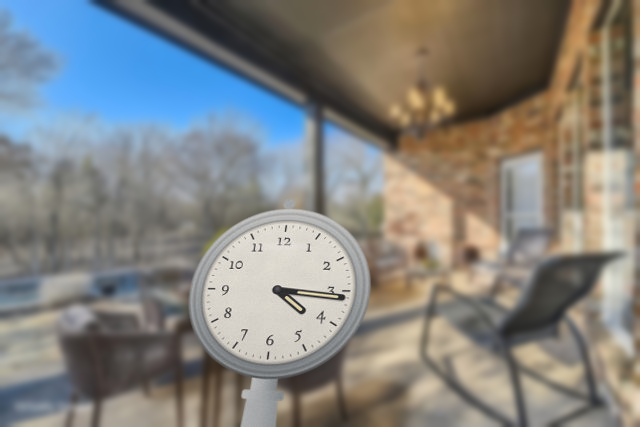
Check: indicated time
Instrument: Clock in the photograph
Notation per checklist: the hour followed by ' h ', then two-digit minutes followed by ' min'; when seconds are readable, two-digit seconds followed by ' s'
4 h 16 min
